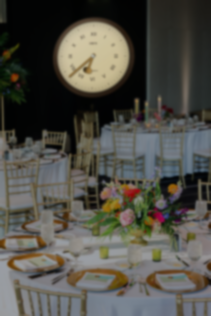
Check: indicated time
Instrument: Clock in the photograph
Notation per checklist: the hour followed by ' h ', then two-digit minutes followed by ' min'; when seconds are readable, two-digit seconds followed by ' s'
6 h 38 min
